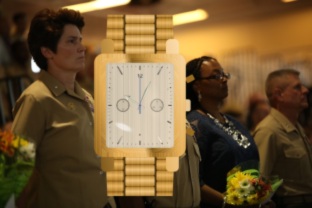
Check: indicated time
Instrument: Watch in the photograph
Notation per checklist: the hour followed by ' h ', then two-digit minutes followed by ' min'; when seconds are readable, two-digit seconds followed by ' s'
10 h 04 min
